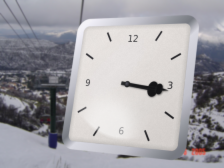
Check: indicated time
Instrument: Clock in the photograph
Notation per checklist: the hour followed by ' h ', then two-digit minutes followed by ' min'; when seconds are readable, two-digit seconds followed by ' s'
3 h 16 min
